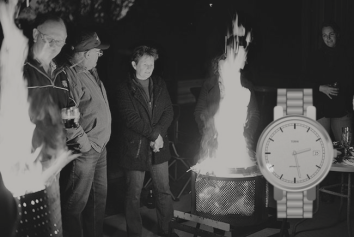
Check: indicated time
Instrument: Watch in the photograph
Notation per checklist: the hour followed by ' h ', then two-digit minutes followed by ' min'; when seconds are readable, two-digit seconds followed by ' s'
2 h 28 min
